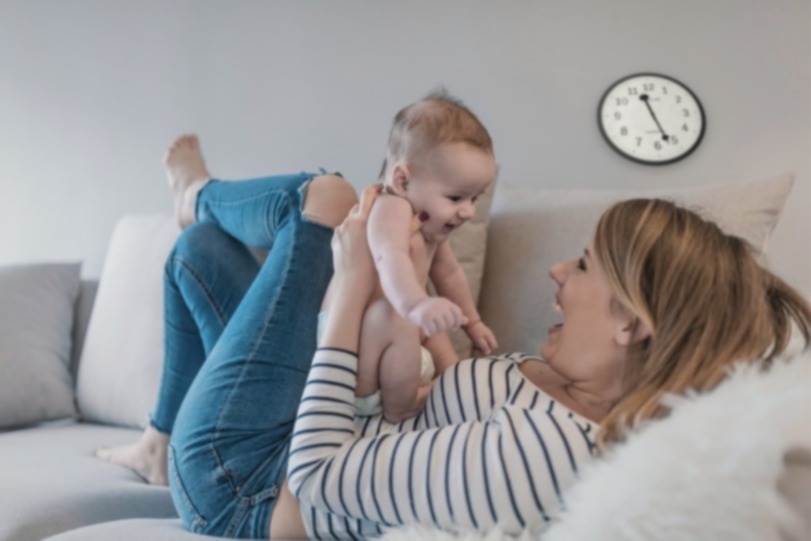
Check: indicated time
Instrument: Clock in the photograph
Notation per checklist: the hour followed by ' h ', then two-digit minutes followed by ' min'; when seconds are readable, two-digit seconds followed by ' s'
11 h 27 min
